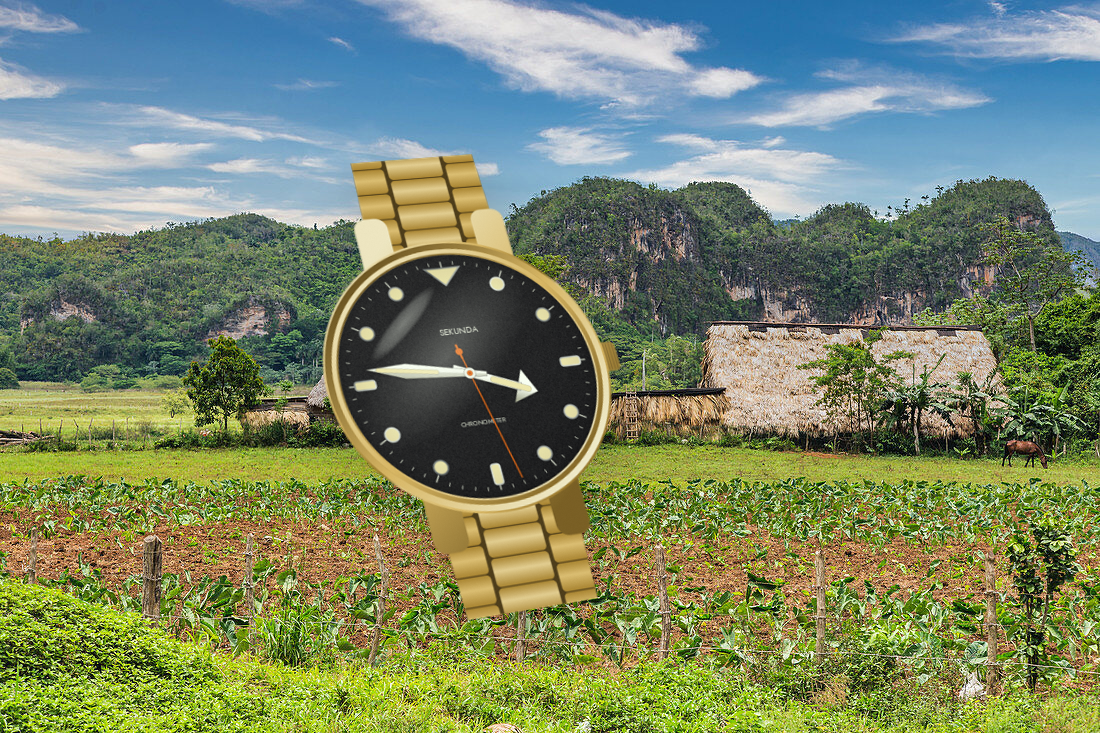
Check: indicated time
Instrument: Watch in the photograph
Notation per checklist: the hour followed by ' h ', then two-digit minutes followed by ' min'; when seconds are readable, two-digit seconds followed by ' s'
3 h 46 min 28 s
